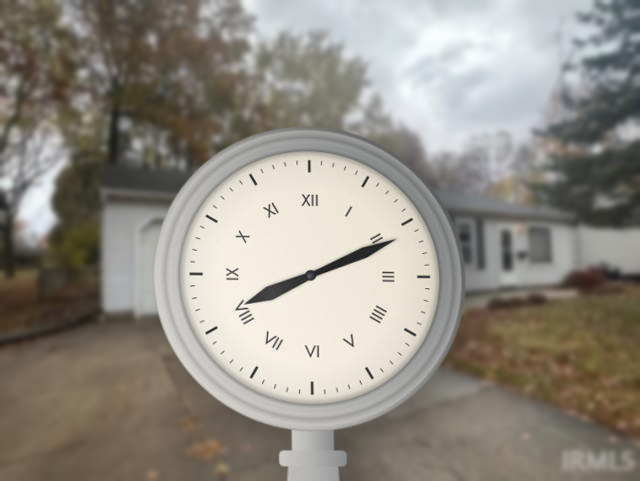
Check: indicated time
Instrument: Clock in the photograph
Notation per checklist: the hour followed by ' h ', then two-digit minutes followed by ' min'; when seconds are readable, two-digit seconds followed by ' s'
8 h 11 min
